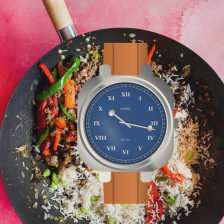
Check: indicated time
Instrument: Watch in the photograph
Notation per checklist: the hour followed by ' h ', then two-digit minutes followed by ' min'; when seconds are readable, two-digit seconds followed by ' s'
10 h 17 min
